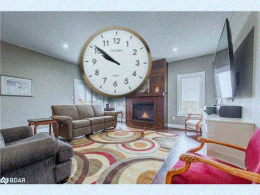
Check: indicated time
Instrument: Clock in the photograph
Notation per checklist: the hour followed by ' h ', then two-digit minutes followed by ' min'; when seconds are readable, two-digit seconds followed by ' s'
9 h 51 min
